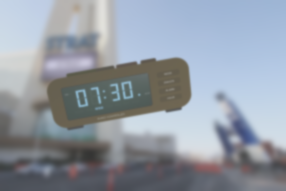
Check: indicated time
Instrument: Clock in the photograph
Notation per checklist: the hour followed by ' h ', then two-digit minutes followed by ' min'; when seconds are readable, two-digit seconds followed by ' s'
7 h 30 min
